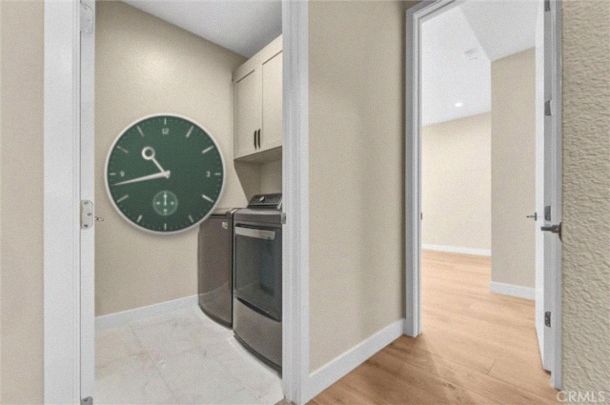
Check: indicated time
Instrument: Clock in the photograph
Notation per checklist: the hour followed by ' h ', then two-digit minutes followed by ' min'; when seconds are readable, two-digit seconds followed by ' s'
10 h 43 min
